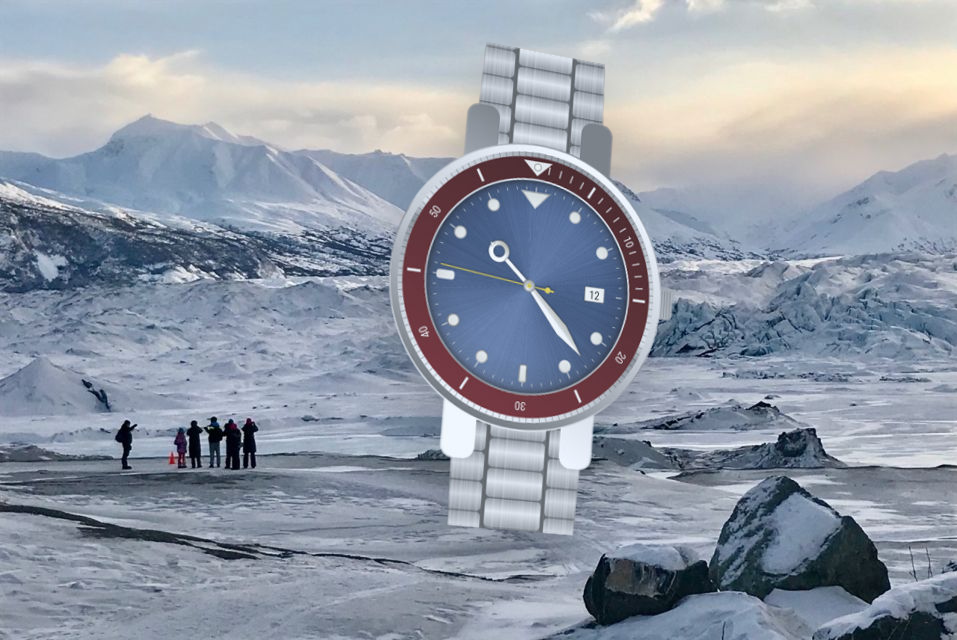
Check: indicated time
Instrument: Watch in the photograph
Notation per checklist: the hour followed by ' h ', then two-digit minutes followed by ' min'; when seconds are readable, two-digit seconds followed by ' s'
10 h 22 min 46 s
